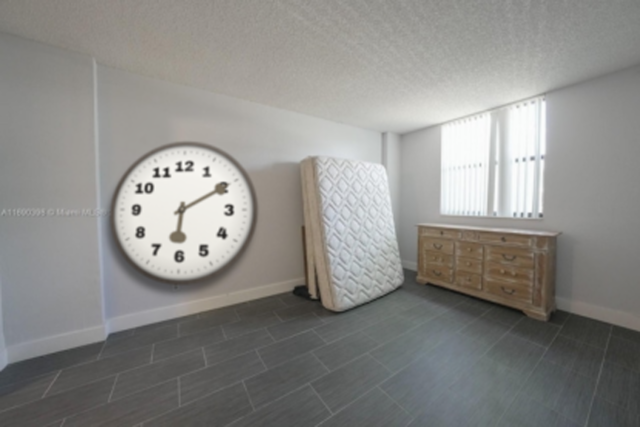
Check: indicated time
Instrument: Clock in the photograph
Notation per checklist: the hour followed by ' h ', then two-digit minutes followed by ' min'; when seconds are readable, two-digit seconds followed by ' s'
6 h 10 min
